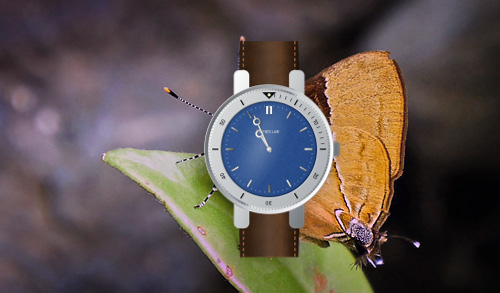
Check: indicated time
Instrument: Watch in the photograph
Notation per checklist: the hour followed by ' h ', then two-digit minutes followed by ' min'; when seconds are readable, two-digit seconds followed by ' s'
10 h 56 min
